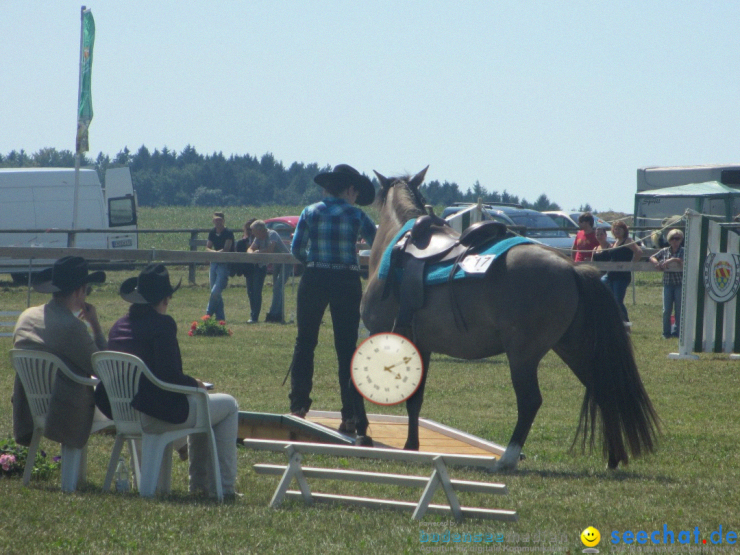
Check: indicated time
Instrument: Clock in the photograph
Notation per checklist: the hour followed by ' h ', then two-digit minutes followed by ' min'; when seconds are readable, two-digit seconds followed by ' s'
4 h 11 min
